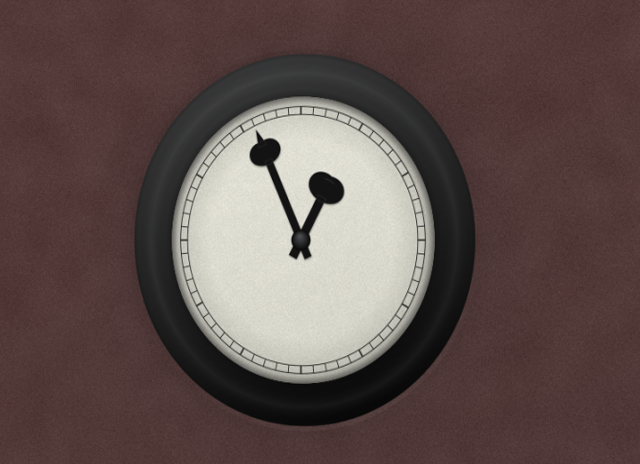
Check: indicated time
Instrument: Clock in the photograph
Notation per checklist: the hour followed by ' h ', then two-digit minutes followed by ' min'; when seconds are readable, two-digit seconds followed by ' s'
12 h 56 min
